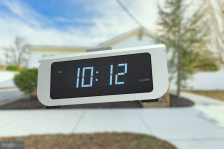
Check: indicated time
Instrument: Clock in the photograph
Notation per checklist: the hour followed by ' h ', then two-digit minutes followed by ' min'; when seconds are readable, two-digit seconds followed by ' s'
10 h 12 min
